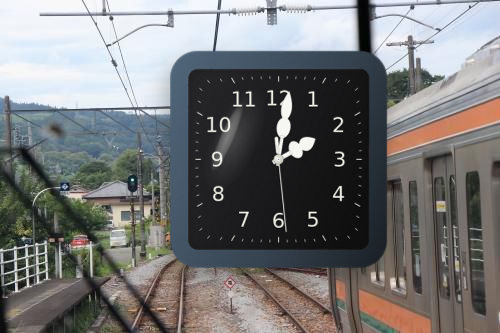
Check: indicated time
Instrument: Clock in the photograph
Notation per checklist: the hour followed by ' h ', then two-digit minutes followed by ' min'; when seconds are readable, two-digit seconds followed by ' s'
2 h 01 min 29 s
